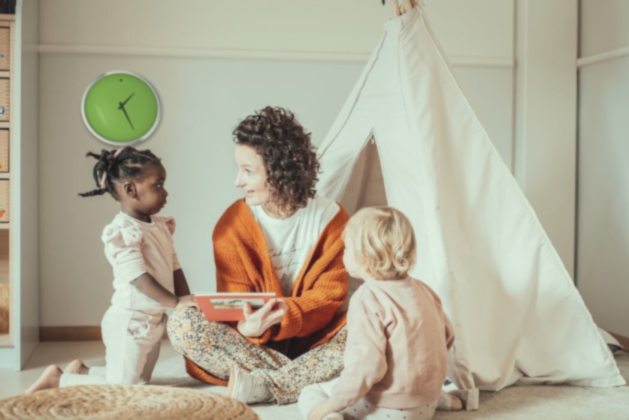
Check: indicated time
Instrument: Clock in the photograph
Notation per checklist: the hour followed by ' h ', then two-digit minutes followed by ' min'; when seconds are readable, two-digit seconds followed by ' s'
1 h 26 min
